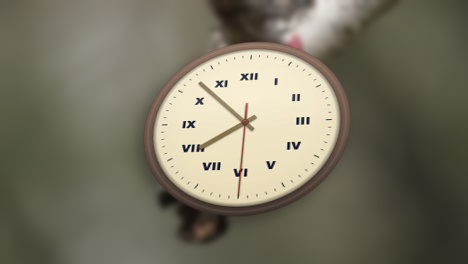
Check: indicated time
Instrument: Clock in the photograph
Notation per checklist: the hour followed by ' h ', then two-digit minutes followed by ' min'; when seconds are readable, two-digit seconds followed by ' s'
7 h 52 min 30 s
